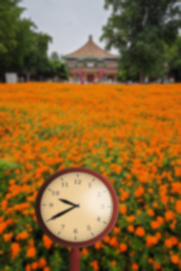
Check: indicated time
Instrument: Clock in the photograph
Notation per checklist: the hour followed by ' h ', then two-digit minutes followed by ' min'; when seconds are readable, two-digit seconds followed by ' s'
9 h 40 min
